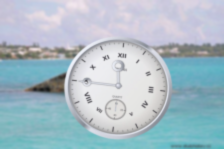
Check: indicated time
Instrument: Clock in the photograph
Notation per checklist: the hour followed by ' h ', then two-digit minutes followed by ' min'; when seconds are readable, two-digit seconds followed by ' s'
11 h 45 min
